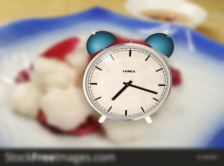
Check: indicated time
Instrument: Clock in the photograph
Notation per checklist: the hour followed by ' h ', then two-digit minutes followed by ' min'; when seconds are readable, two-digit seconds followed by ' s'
7 h 18 min
